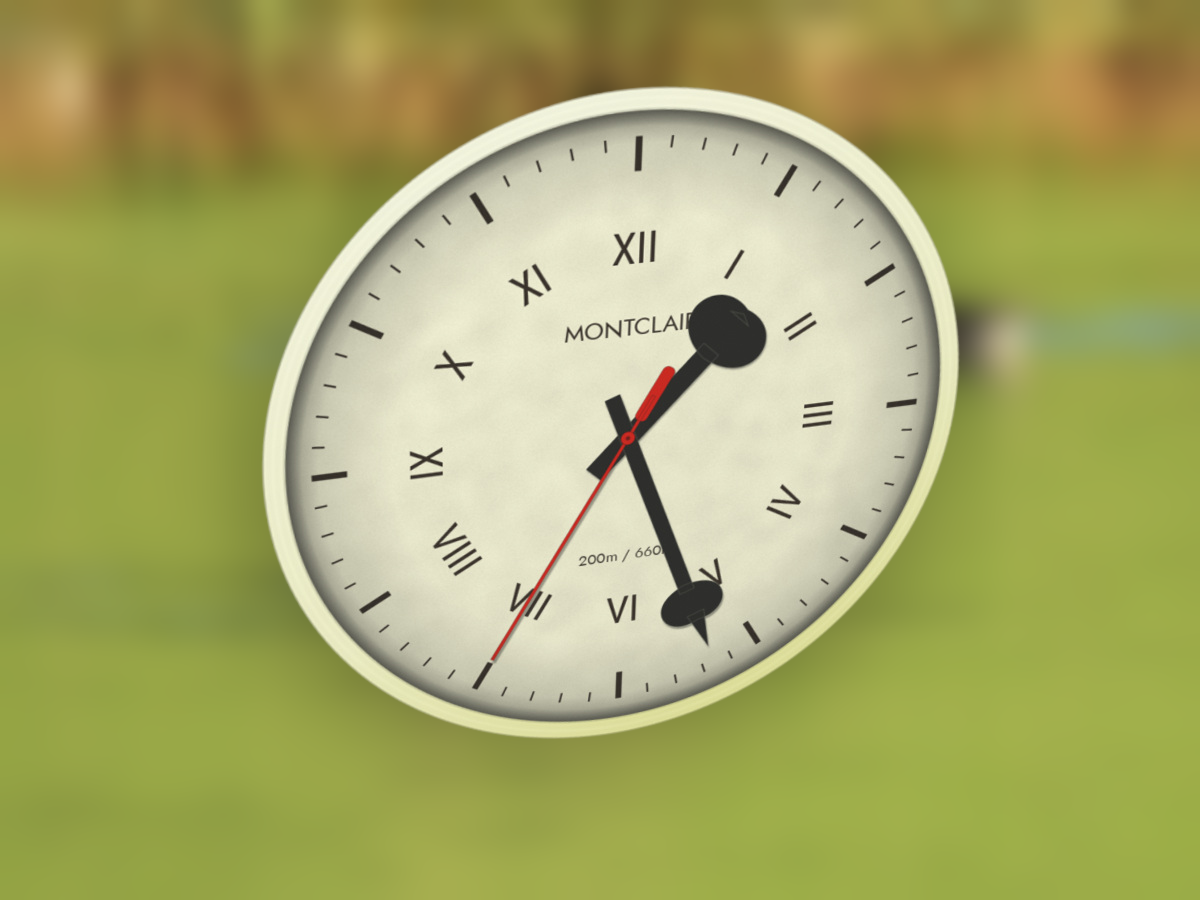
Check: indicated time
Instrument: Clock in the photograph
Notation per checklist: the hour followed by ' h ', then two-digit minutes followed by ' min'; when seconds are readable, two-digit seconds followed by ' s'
1 h 26 min 35 s
